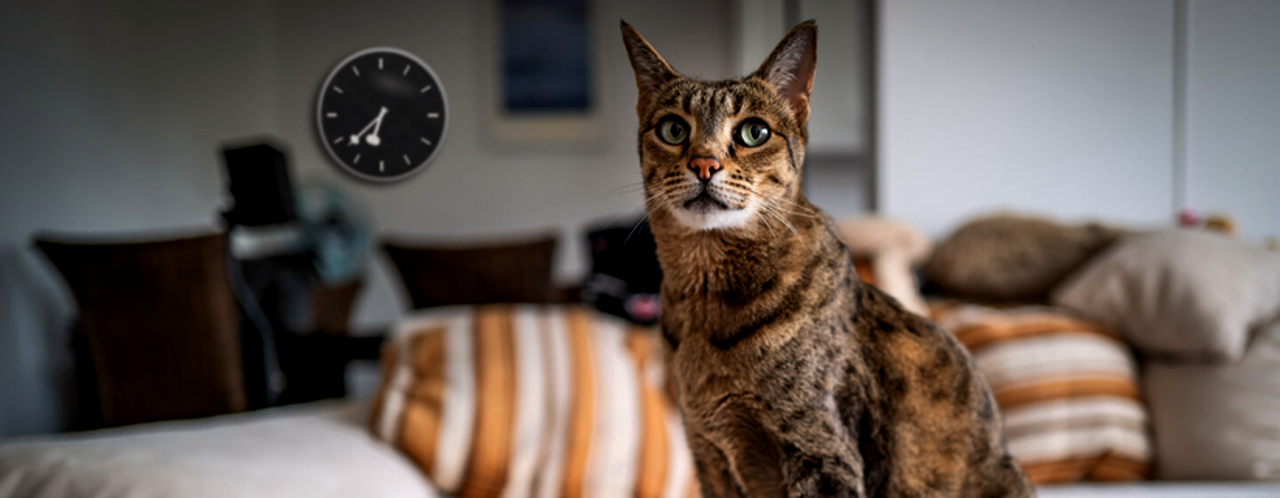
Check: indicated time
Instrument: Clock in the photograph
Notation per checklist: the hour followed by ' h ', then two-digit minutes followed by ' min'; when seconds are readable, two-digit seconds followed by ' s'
6 h 38 min
